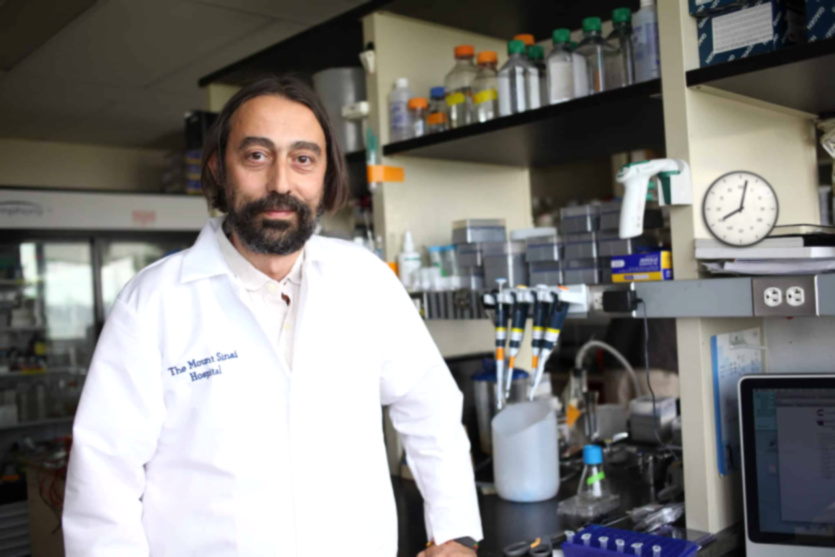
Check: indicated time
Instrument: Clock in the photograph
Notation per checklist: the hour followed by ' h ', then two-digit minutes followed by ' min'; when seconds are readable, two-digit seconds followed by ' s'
8 h 02 min
